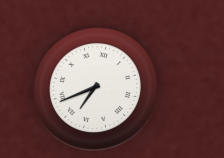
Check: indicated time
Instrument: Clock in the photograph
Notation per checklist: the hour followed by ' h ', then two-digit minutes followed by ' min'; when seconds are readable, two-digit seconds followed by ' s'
6 h 39 min
